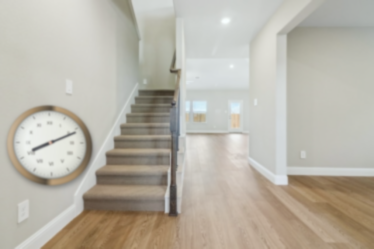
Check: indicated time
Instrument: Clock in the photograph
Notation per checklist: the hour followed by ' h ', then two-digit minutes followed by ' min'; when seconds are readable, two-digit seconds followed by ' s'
8 h 11 min
